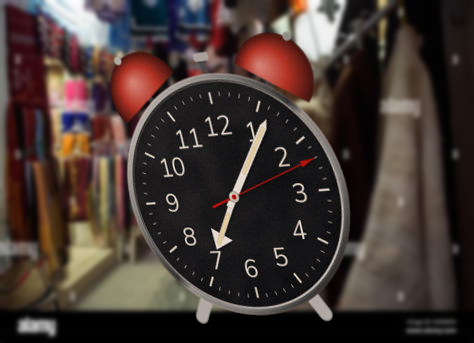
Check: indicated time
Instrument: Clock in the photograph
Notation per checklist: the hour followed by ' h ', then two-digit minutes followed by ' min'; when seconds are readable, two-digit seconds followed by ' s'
7 h 06 min 12 s
